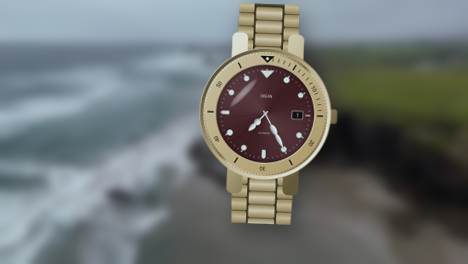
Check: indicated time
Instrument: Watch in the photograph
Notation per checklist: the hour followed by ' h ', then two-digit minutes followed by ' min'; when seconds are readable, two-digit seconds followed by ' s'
7 h 25 min
